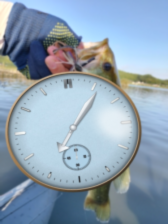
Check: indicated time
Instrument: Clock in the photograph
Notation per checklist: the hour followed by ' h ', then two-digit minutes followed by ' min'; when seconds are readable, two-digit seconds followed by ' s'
7 h 06 min
